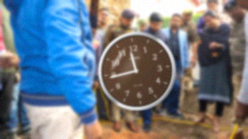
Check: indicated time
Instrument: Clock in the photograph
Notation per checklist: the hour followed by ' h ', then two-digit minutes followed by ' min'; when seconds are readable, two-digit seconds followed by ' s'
11 h 44 min
